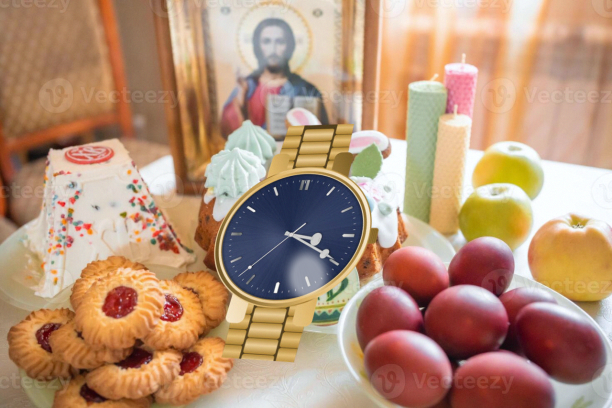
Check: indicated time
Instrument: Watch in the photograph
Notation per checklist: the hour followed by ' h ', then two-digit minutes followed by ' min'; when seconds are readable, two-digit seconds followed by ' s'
3 h 19 min 37 s
